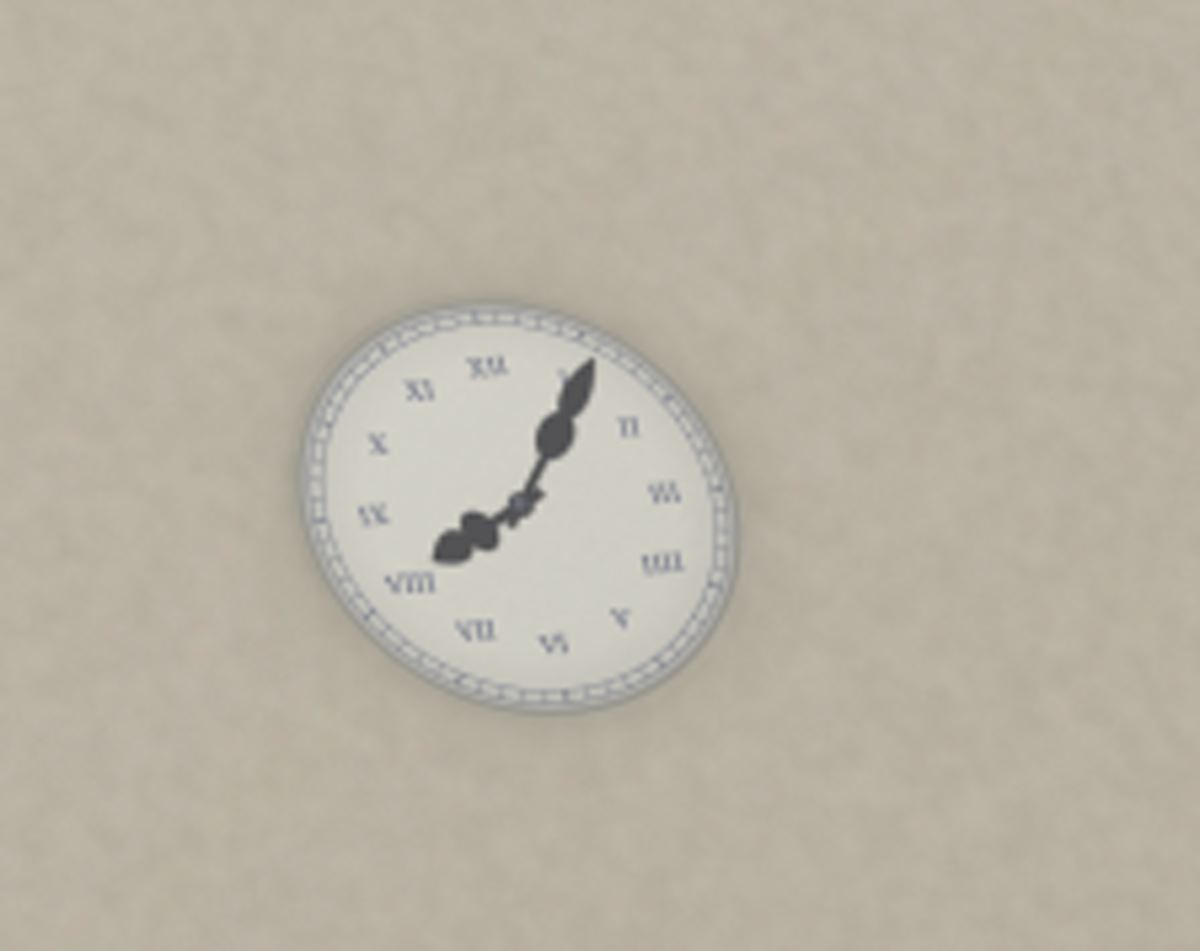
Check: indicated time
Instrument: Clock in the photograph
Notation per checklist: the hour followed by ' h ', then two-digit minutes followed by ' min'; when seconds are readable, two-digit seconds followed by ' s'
8 h 06 min
